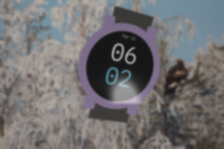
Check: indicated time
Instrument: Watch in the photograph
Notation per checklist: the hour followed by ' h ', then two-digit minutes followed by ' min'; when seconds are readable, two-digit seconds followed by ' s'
6 h 02 min
